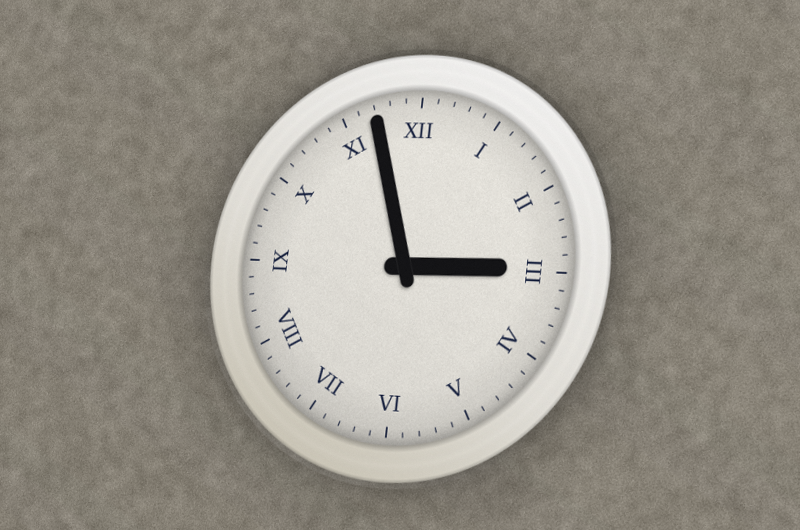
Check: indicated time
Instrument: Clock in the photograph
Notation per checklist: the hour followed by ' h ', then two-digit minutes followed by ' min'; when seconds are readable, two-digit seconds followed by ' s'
2 h 57 min
